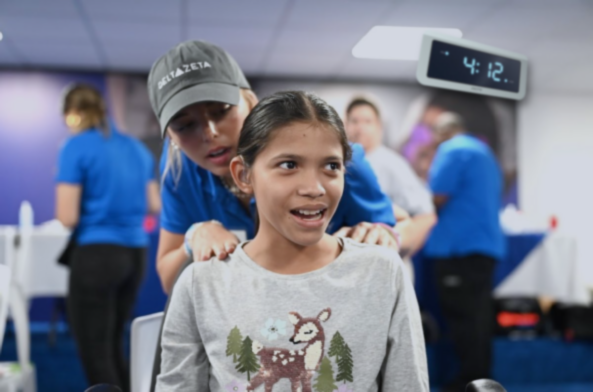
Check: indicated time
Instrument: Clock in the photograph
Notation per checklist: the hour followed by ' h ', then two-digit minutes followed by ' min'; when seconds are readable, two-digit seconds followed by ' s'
4 h 12 min
